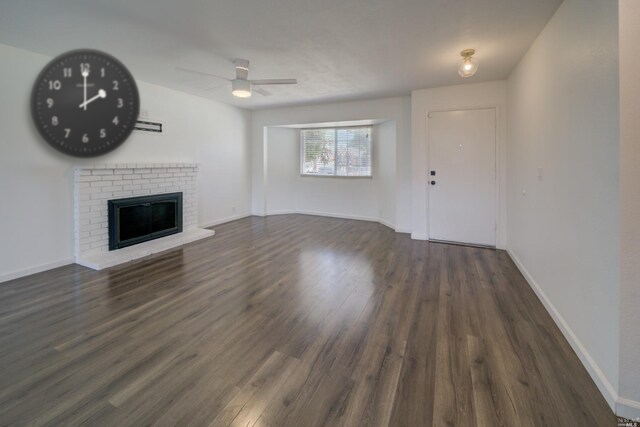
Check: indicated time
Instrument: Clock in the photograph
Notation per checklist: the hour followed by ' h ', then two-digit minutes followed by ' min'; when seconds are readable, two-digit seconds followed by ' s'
2 h 00 min
